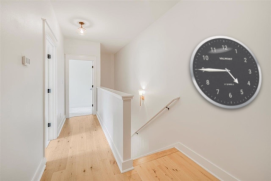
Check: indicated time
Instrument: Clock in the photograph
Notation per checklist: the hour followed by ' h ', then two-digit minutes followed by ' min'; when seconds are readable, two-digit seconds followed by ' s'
4 h 45 min
